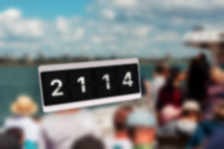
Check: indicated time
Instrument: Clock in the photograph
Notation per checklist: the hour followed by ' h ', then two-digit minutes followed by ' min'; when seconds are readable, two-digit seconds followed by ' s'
21 h 14 min
